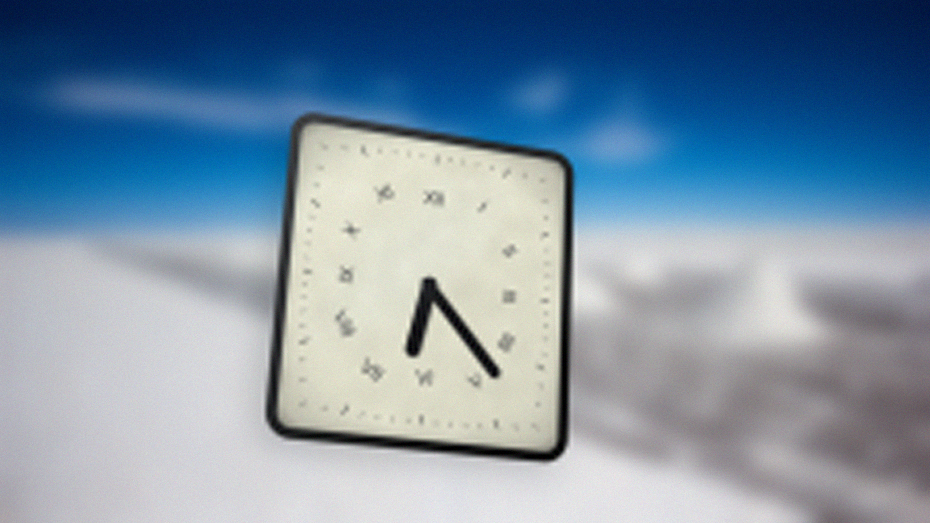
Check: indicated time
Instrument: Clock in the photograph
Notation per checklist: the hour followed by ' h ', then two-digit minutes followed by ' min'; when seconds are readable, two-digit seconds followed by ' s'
6 h 23 min
